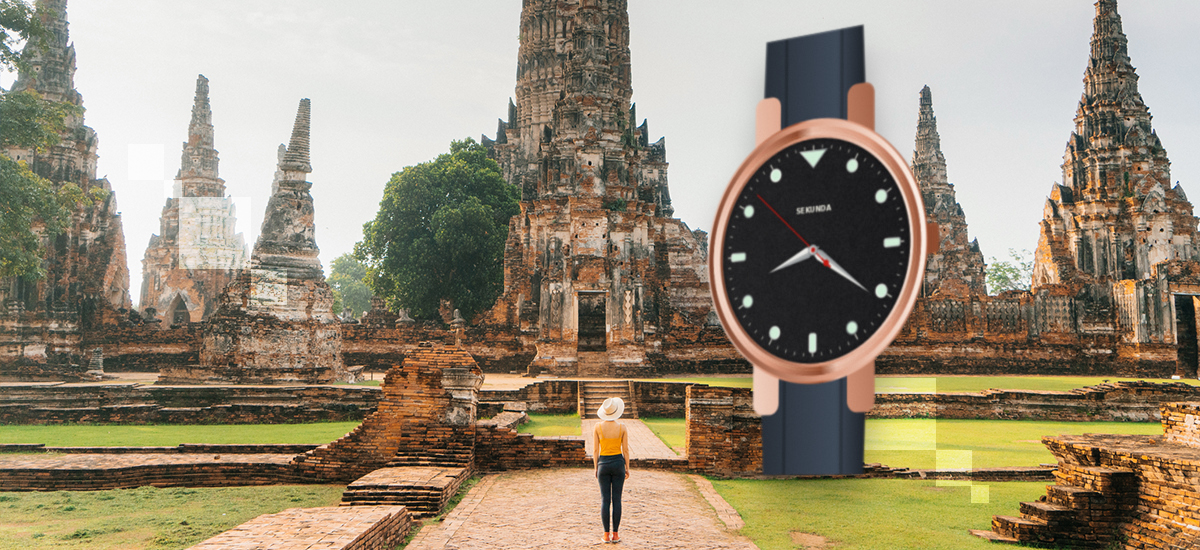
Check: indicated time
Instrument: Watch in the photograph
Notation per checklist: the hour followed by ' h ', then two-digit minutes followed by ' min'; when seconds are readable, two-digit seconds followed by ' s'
8 h 20 min 52 s
